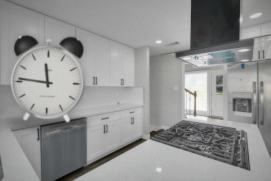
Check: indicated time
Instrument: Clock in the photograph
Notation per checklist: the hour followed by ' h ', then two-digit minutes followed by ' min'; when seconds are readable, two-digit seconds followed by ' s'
11 h 46 min
